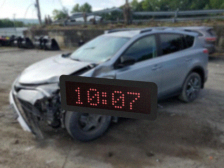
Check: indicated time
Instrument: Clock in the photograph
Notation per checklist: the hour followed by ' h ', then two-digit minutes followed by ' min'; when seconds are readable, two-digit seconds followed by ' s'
10 h 07 min
